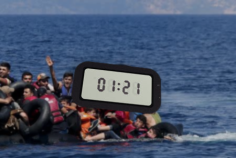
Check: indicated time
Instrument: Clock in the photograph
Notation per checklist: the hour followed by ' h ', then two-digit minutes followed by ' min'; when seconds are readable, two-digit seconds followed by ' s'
1 h 21 min
